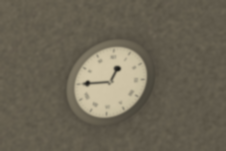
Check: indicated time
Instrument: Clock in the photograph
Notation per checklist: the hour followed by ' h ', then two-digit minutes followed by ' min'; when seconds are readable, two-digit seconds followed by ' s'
12 h 45 min
